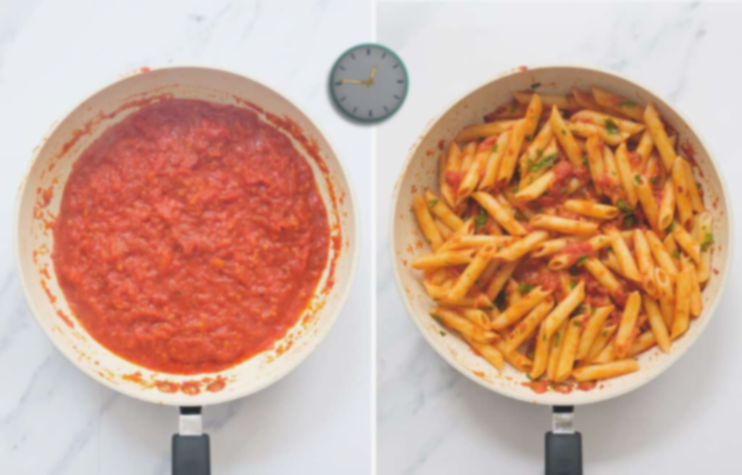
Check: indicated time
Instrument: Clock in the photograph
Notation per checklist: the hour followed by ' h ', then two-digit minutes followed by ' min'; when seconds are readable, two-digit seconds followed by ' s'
12 h 46 min
